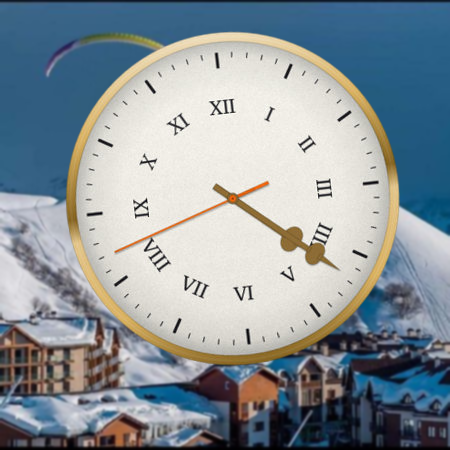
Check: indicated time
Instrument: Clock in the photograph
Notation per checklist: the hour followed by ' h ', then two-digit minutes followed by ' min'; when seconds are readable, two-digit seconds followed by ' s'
4 h 21 min 42 s
